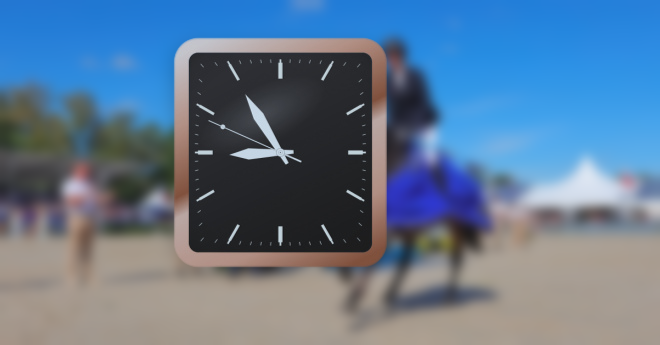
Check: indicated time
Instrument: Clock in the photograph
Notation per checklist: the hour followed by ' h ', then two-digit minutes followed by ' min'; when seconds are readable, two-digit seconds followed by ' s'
8 h 54 min 49 s
